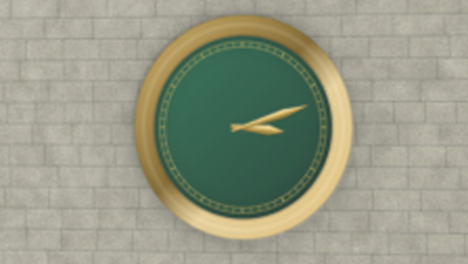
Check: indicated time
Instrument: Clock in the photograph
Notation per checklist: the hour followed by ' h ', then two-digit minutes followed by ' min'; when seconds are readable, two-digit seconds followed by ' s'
3 h 12 min
